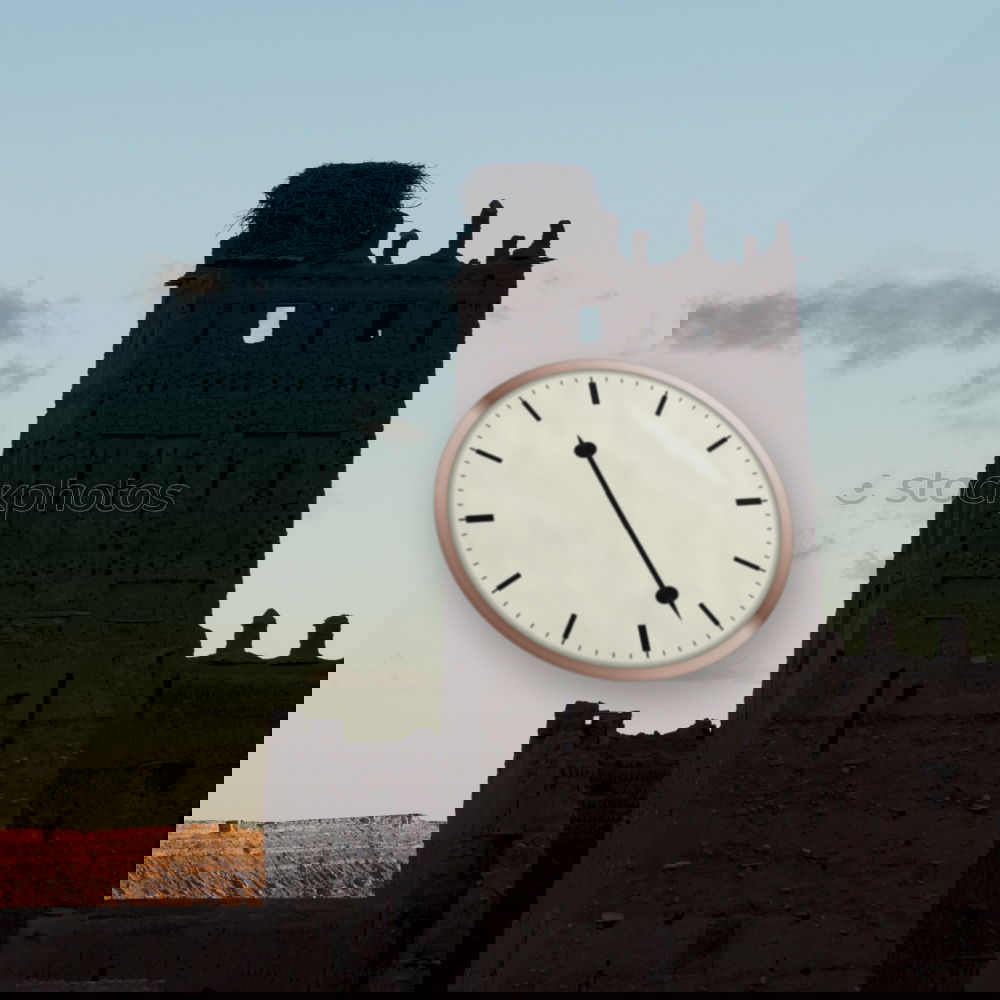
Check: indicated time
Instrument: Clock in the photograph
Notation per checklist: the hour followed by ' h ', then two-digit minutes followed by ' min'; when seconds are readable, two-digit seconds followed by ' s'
11 h 27 min
